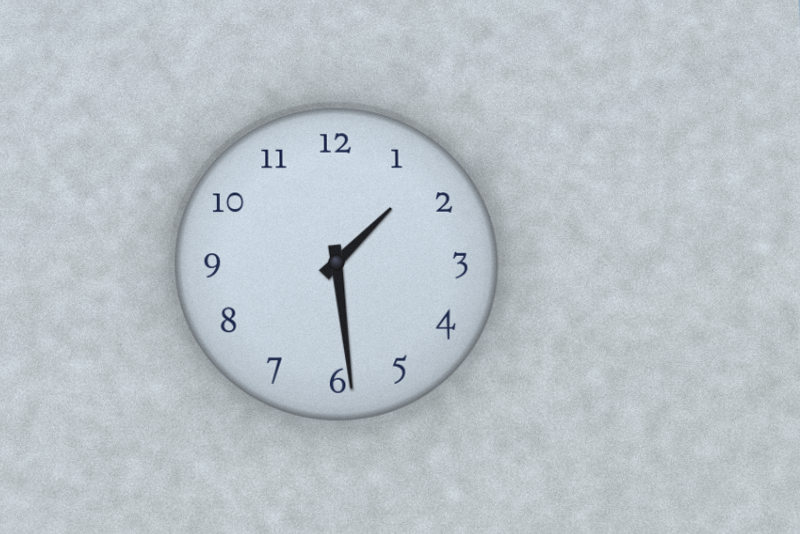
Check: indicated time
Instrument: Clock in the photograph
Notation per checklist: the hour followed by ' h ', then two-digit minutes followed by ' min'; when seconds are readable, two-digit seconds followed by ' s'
1 h 29 min
